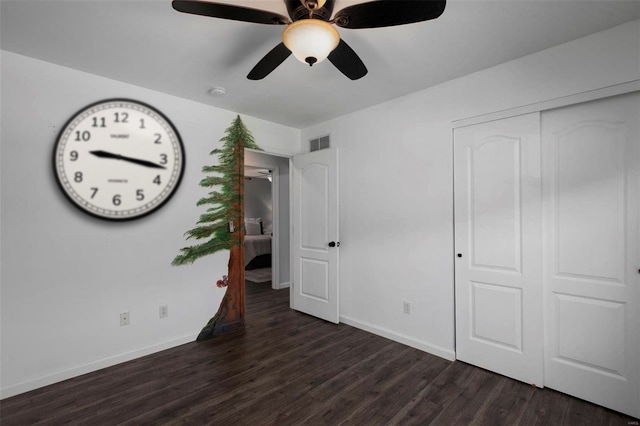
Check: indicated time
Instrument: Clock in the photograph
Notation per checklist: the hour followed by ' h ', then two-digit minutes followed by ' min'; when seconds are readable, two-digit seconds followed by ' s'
9 h 17 min
